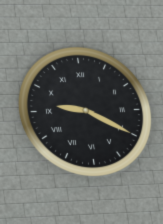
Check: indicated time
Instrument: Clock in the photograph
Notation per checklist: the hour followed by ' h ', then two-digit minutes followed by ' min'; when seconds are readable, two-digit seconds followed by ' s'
9 h 20 min
